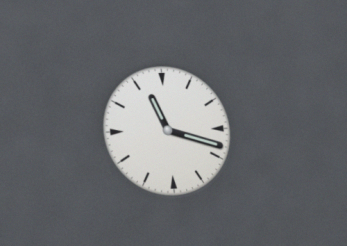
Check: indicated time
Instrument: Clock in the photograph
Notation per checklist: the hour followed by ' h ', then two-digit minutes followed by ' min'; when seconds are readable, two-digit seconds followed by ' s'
11 h 18 min
